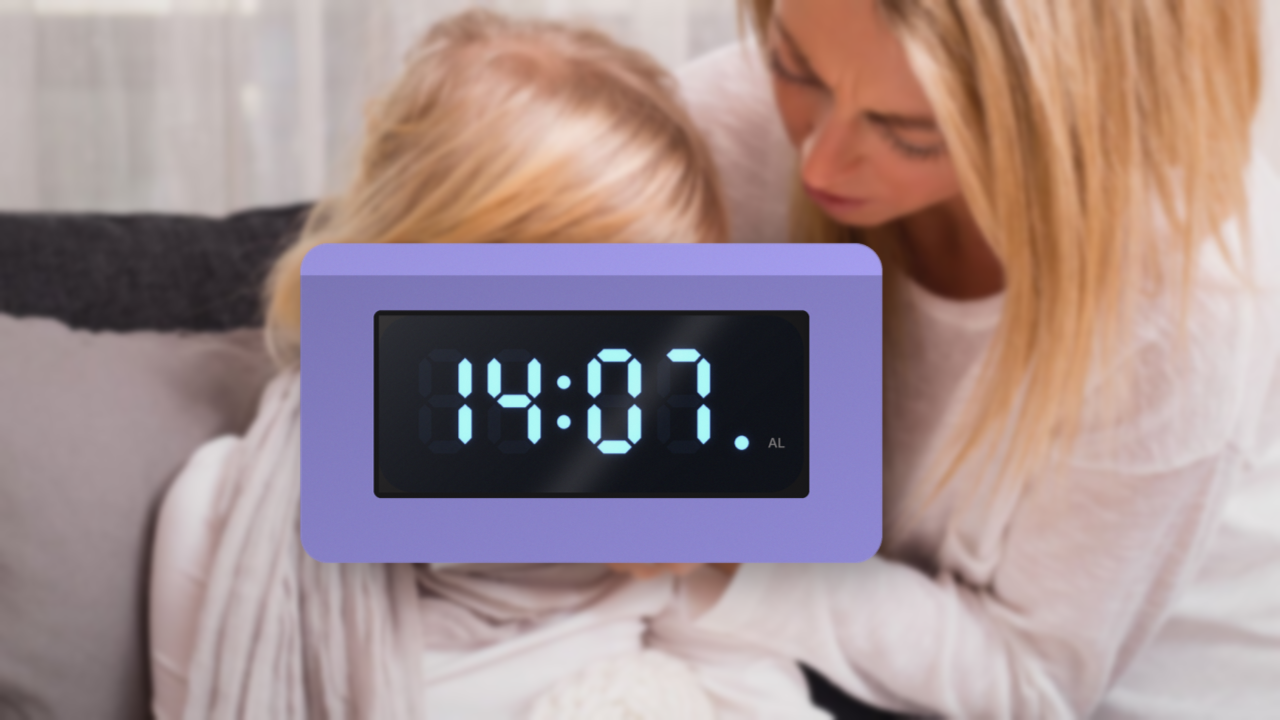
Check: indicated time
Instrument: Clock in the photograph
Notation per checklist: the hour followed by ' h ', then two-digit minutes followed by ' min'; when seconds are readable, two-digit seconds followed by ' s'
14 h 07 min
